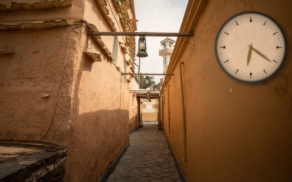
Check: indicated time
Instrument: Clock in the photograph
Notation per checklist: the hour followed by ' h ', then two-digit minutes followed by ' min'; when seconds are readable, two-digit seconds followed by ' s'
6 h 21 min
